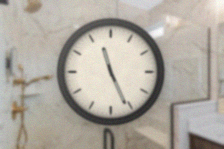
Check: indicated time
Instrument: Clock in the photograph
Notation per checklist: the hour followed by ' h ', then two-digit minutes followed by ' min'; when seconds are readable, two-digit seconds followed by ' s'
11 h 26 min
